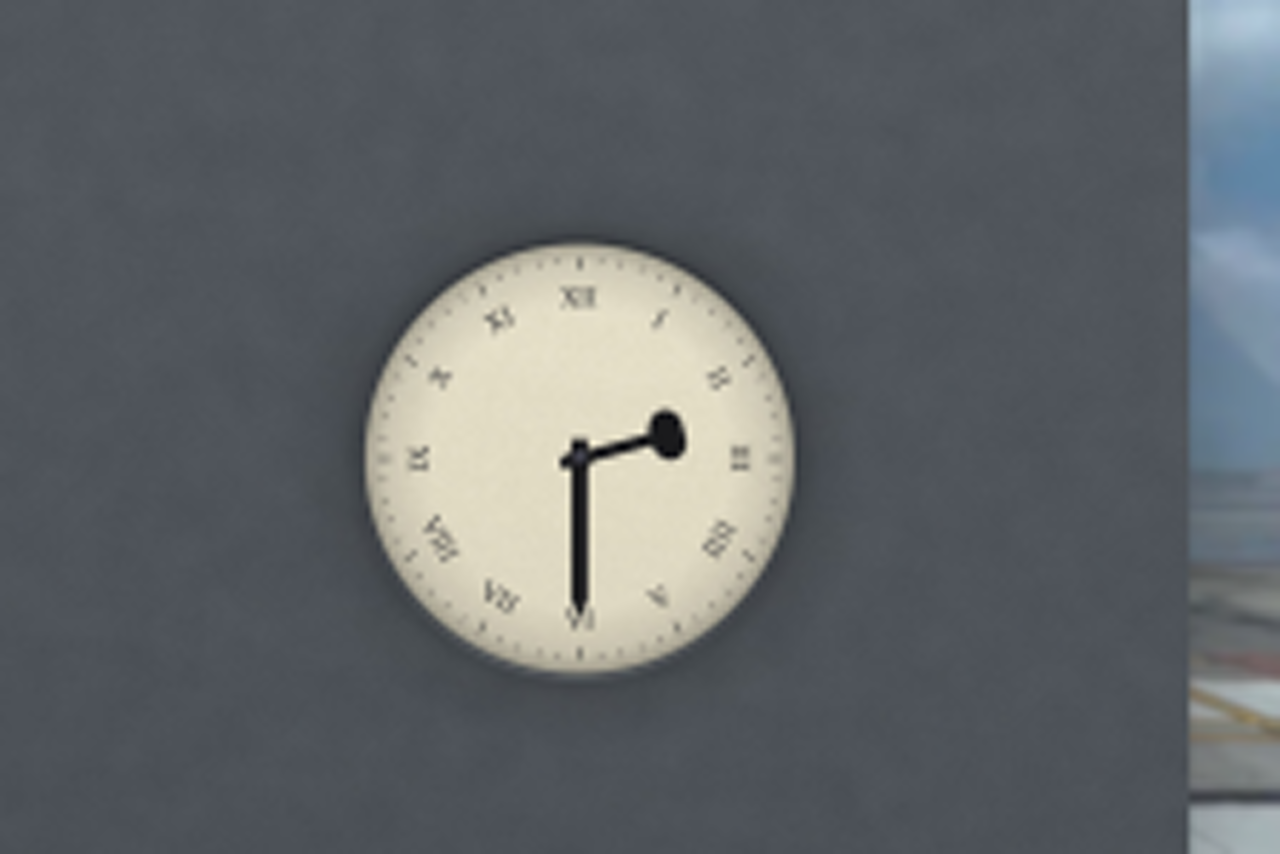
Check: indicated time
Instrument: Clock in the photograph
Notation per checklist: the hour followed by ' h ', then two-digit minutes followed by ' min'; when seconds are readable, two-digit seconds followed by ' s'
2 h 30 min
